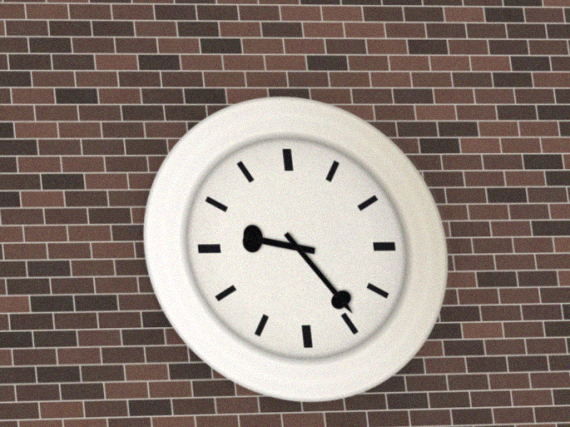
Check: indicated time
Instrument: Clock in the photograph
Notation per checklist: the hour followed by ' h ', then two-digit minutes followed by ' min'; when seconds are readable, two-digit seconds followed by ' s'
9 h 24 min
